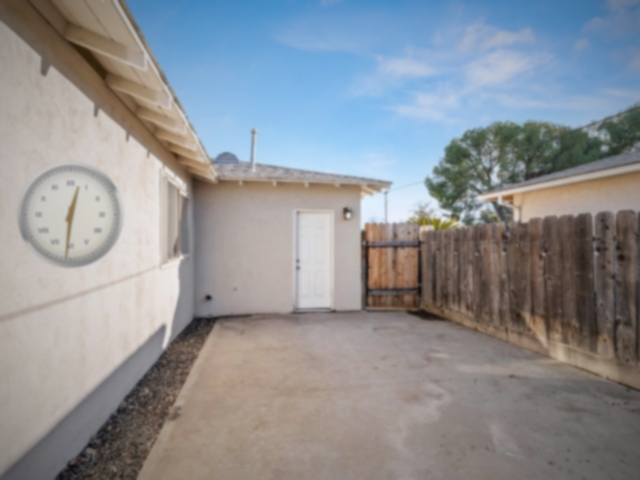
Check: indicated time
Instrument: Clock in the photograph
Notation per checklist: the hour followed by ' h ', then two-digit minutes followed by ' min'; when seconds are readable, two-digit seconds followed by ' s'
12 h 31 min
